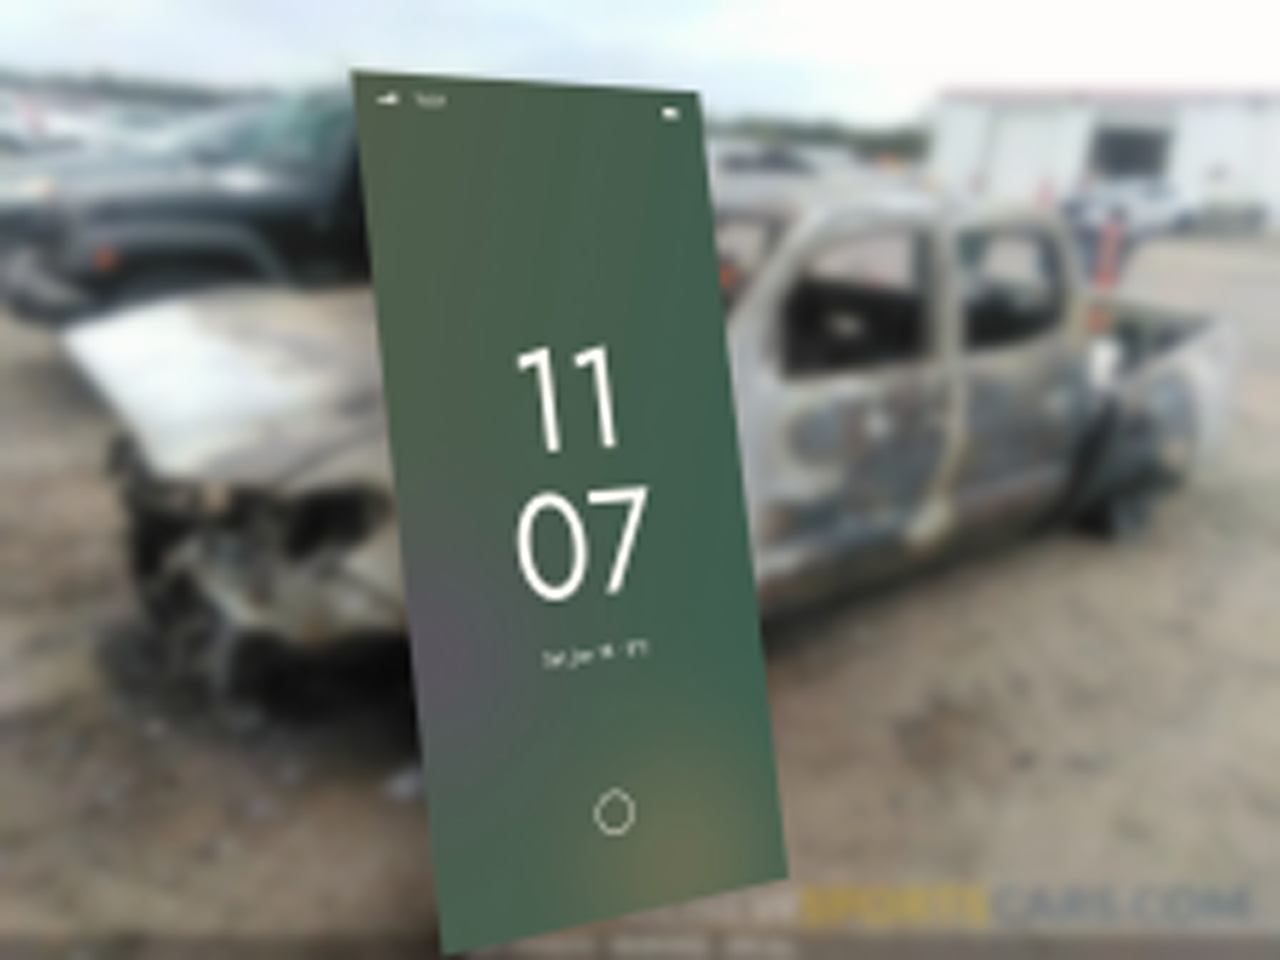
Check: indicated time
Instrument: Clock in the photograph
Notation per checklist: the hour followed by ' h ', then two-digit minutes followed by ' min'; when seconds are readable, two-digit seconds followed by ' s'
11 h 07 min
